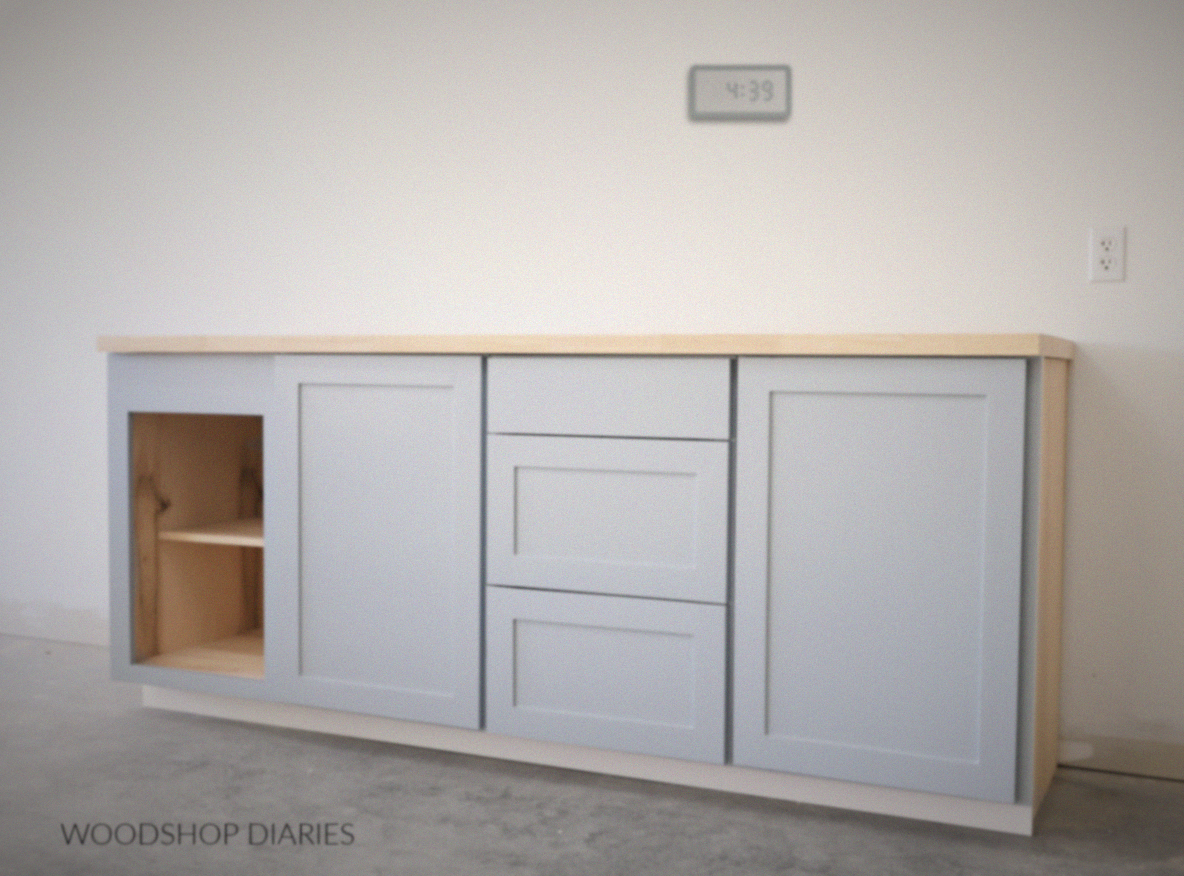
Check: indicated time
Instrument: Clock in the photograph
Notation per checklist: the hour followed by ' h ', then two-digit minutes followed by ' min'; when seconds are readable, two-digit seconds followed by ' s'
4 h 39 min
